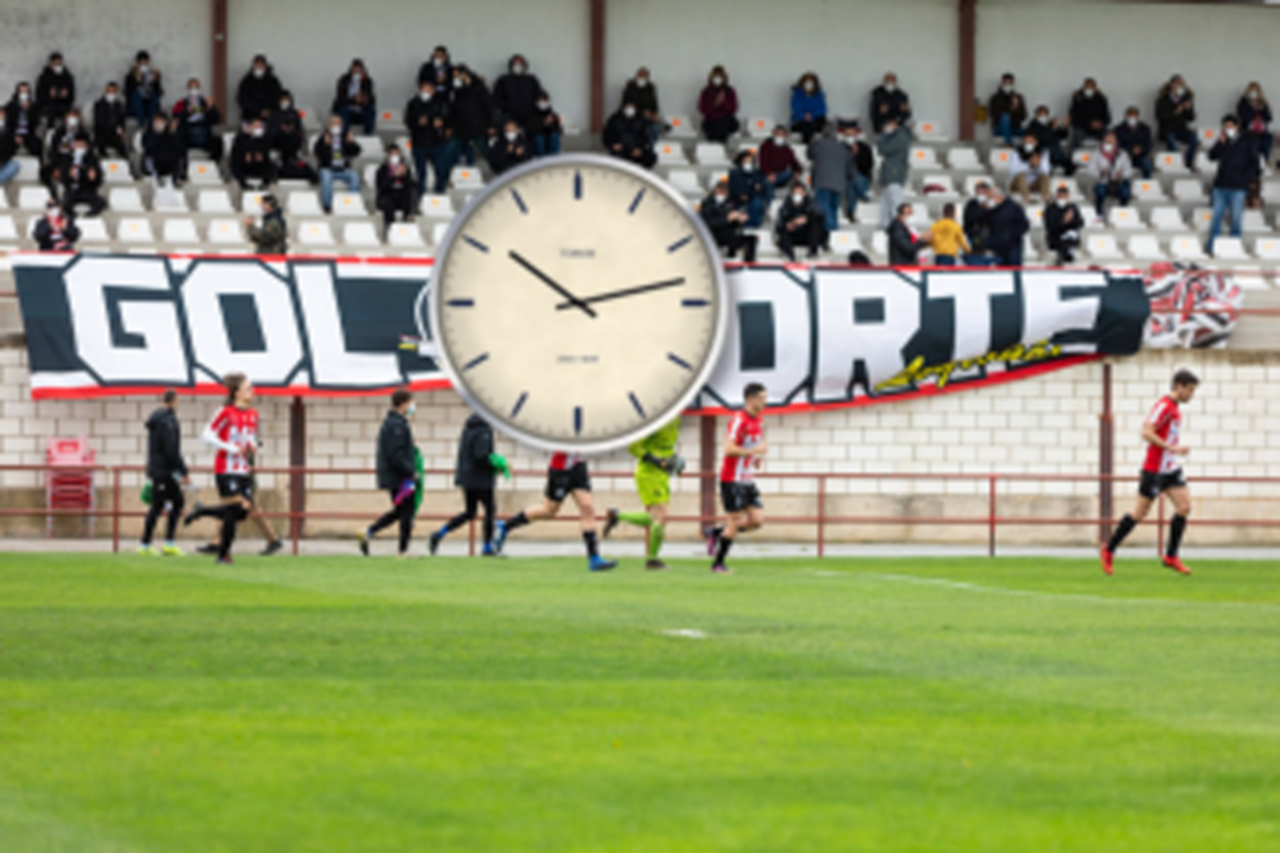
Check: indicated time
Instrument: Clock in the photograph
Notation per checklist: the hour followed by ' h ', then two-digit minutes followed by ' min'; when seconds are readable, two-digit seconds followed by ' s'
10 h 13 min
